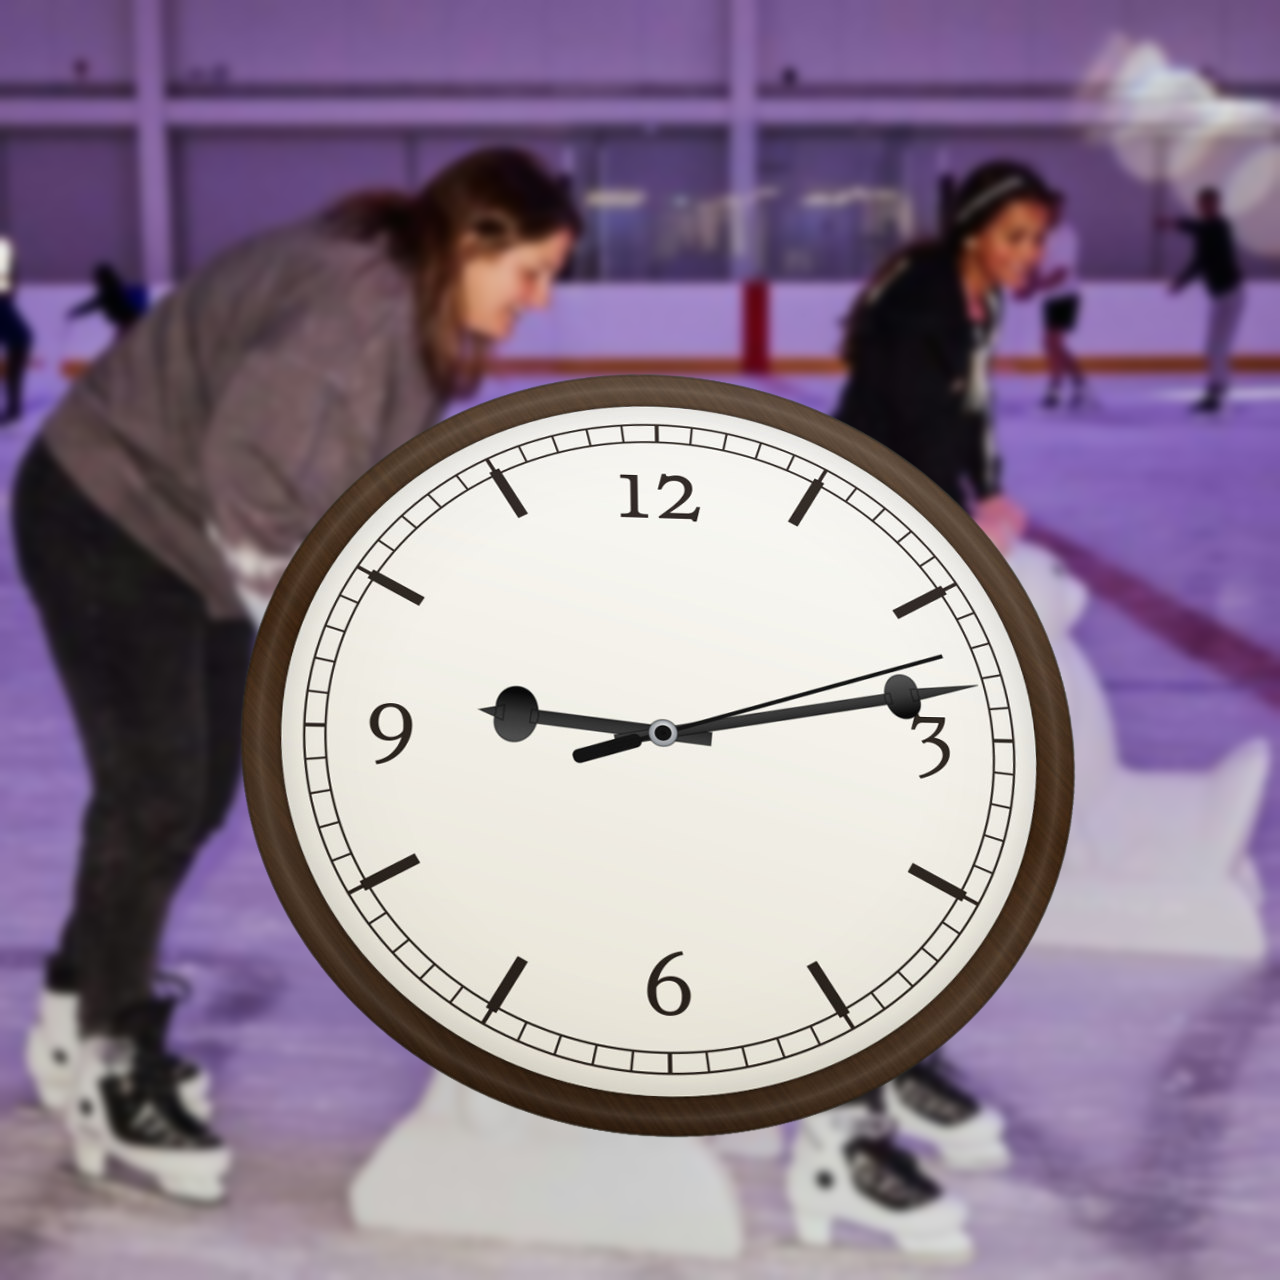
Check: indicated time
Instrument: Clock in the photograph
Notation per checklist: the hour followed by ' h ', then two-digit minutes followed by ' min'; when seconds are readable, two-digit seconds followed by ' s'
9 h 13 min 12 s
